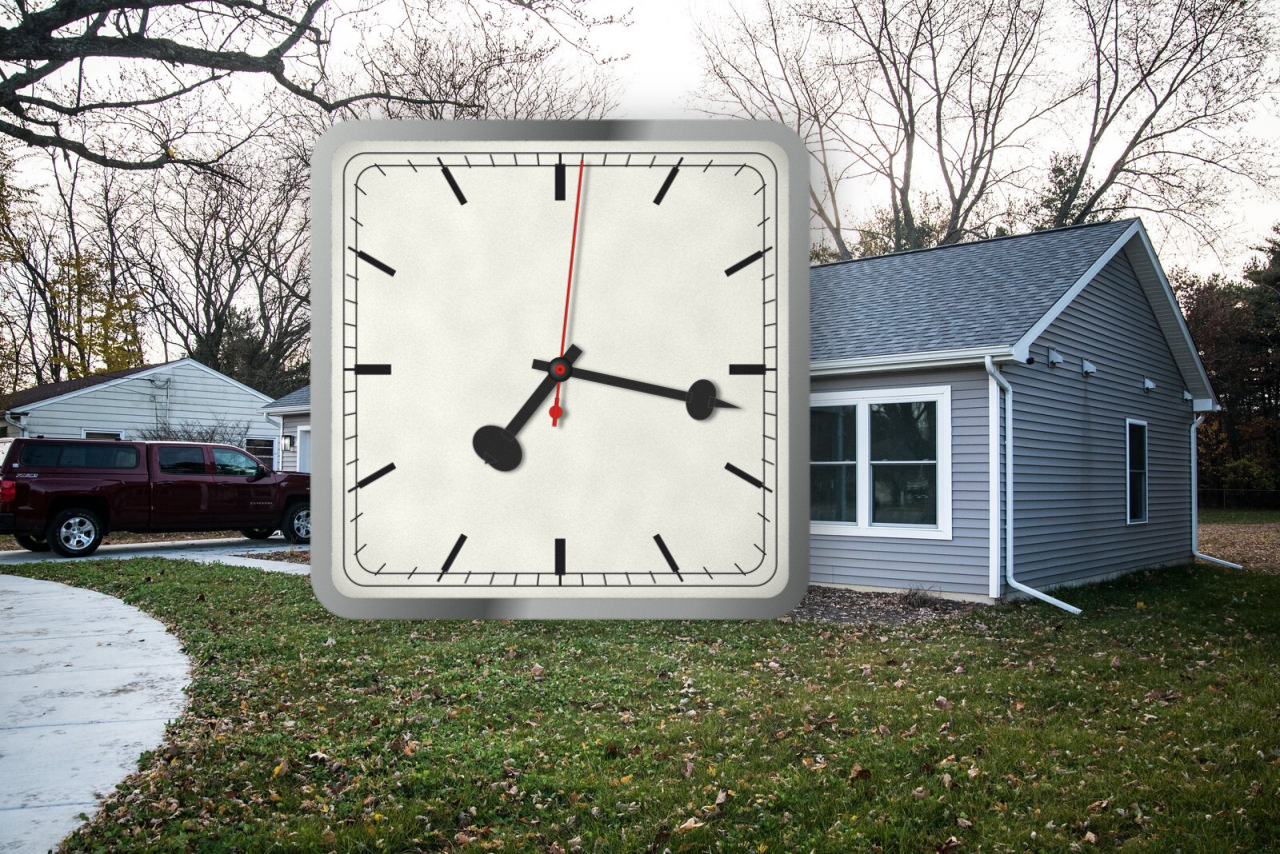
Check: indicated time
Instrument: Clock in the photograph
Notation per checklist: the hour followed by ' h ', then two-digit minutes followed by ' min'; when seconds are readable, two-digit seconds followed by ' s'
7 h 17 min 01 s
